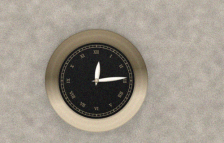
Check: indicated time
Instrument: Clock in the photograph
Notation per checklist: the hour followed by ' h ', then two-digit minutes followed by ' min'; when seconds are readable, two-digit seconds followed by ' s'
12 h 14 min
